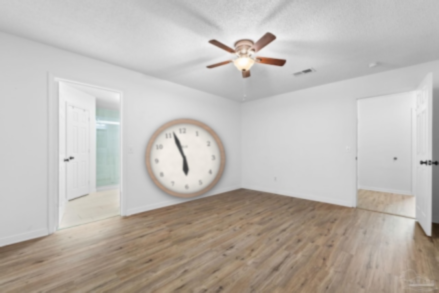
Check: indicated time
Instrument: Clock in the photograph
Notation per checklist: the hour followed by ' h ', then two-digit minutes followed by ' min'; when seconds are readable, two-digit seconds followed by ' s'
5 h 57 min
